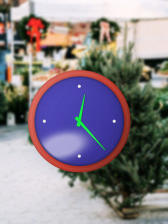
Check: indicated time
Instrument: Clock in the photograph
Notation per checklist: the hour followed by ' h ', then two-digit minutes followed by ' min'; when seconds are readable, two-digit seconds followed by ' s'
12 h 23 min
